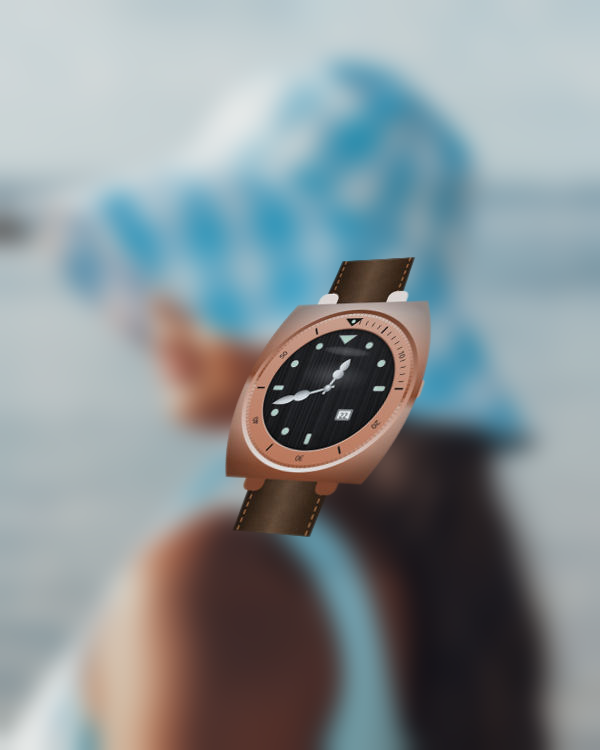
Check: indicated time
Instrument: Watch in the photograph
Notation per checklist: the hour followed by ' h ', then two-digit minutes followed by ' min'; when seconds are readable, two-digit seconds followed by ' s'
12 h 42 min
